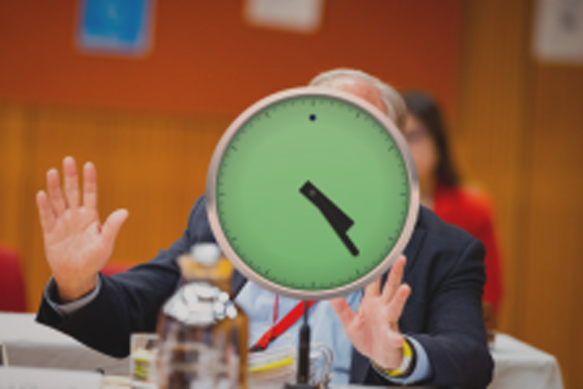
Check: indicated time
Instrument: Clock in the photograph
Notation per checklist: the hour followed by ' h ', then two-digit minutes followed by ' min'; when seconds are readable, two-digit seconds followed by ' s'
4 h 24 min
